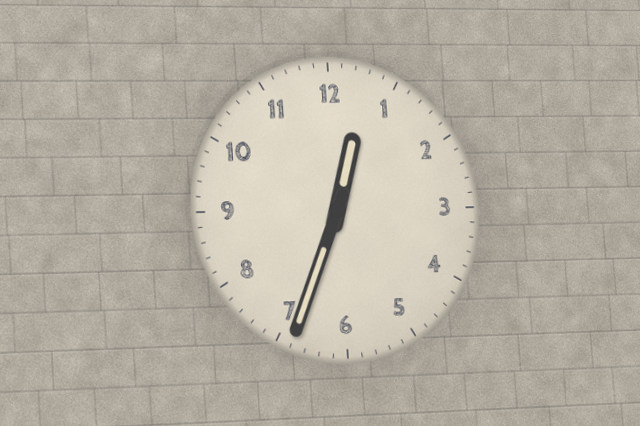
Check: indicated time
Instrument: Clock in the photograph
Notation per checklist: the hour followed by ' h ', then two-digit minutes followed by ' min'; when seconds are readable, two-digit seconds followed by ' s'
12 h 34 min
